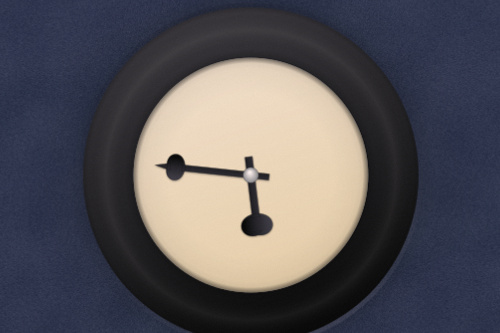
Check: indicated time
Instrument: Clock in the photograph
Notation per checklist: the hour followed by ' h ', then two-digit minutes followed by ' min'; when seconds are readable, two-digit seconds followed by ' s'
5 h 46 min
